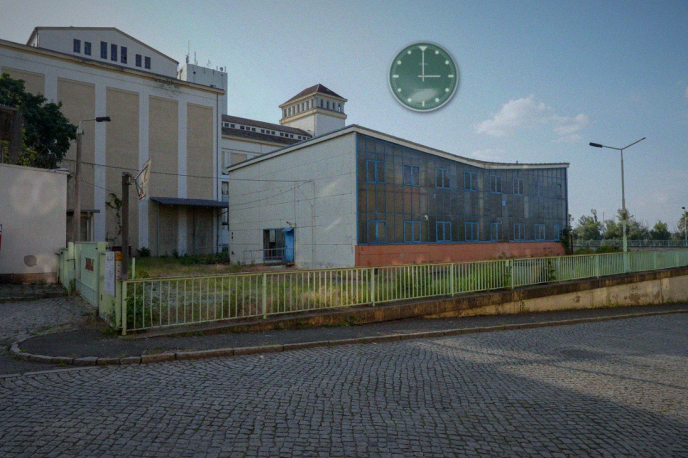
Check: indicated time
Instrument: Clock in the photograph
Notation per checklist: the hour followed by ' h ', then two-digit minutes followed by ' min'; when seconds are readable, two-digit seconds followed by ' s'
3 h 00 min
